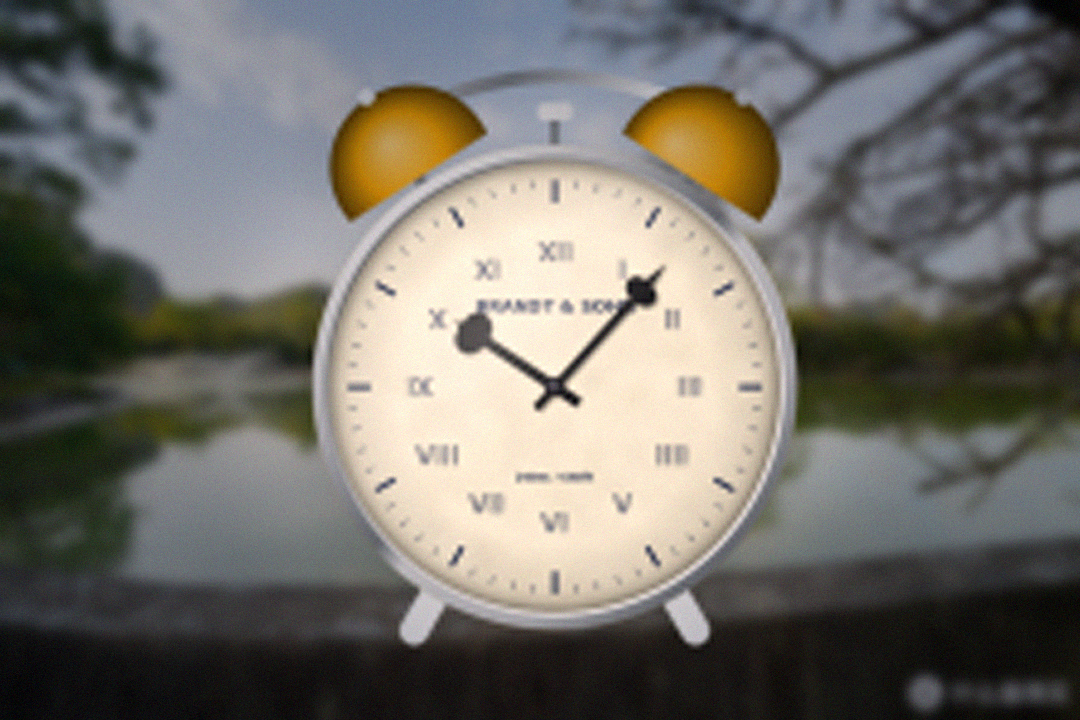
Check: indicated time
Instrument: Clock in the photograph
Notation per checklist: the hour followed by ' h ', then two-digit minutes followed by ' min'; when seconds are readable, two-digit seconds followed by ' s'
10 h 07 min
